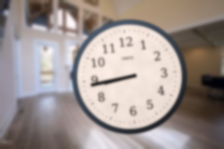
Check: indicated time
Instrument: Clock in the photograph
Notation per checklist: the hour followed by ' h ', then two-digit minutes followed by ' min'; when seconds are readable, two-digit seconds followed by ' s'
8 h 44 min
